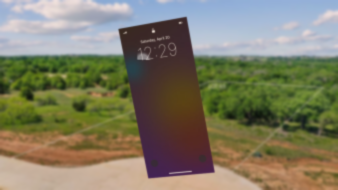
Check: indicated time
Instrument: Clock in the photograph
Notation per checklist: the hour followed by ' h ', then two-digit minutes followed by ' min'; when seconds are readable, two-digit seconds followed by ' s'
12 h 29 min
